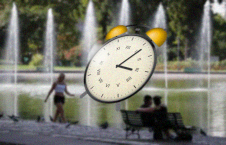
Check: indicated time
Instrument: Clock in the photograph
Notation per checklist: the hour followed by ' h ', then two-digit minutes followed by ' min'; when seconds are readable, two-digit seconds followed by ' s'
3 h 06 min
